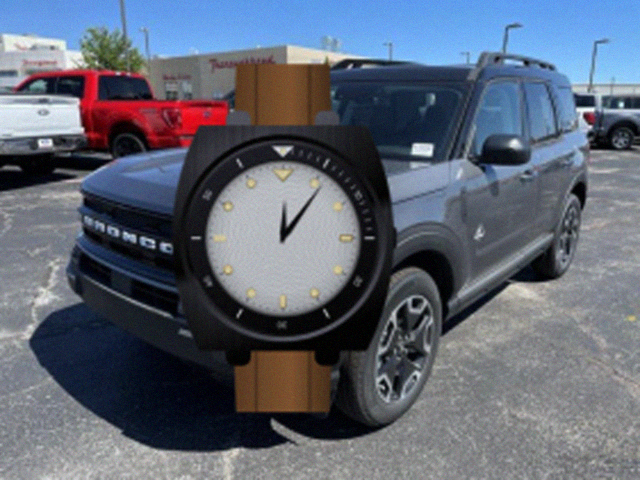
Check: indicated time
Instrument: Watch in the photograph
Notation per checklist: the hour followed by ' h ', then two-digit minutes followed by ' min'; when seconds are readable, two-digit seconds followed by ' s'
12 h 06 min
